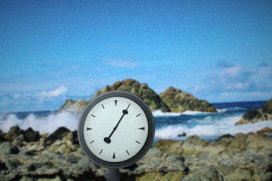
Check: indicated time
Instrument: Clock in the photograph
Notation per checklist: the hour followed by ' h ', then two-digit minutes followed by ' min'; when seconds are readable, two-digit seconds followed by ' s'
7 h 05 min
